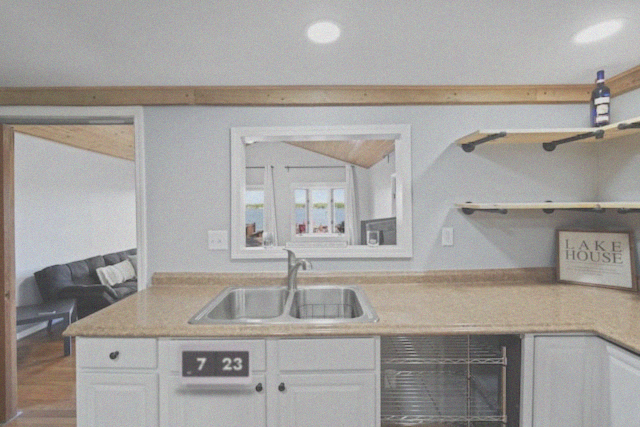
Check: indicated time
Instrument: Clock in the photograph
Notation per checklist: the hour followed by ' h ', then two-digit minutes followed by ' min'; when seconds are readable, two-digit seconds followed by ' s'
7 h 23 min
